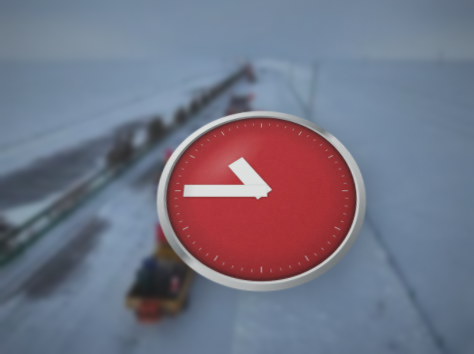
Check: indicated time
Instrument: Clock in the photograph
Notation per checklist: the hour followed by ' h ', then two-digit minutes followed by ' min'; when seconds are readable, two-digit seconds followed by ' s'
10 h 45 min
